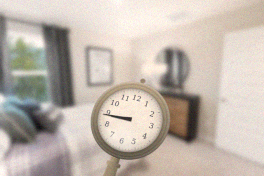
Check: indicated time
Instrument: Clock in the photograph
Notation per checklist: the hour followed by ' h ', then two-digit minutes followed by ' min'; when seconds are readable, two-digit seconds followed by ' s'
8 h 44 min
